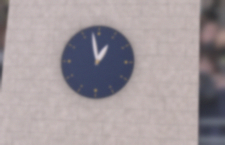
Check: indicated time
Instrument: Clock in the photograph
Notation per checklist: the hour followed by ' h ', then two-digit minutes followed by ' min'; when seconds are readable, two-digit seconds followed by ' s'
12 h 58 min
